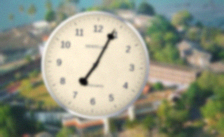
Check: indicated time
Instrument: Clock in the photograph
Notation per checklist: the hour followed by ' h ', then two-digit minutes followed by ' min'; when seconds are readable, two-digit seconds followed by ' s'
7 h 04 min
